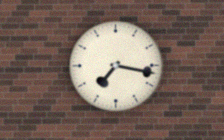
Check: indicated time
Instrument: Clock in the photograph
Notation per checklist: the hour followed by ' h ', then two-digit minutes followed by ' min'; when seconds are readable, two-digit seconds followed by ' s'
7 h 17 min
